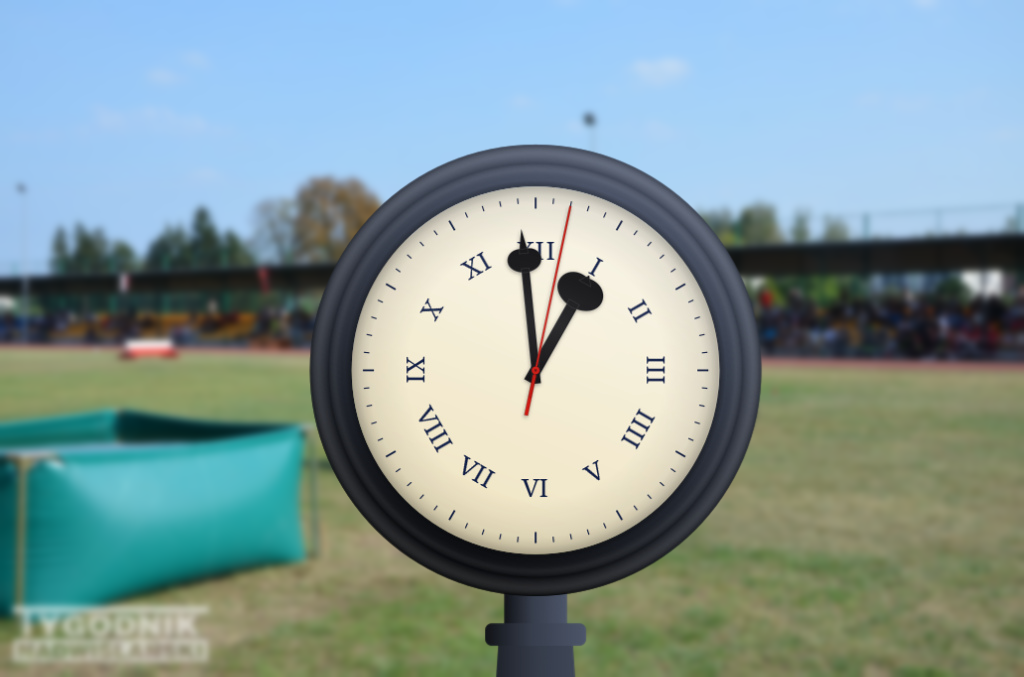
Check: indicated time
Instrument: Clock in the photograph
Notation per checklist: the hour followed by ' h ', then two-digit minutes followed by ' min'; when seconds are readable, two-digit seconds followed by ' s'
12 h 59 min 02 s
